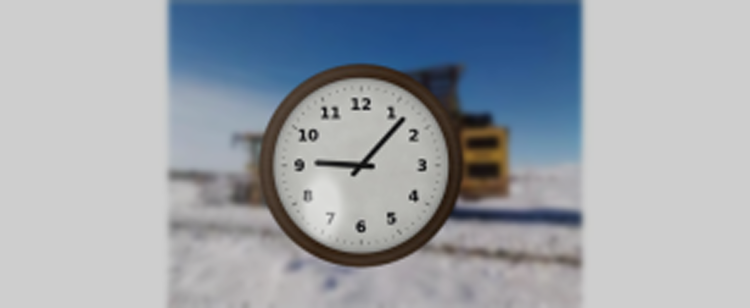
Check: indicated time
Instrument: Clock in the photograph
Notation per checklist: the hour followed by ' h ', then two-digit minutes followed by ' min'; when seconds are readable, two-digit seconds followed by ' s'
9 h 07 min
